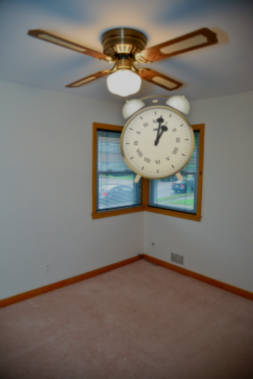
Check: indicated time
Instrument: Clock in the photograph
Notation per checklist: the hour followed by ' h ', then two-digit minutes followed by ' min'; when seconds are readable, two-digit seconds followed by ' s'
1 h 02 min
